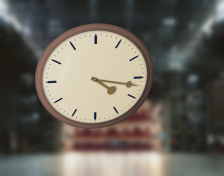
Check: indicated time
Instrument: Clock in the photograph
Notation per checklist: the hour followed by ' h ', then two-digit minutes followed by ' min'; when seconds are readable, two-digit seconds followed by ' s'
4 h 17 min
